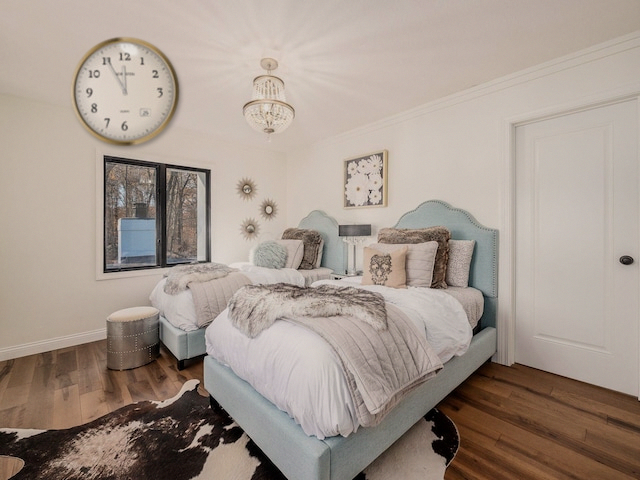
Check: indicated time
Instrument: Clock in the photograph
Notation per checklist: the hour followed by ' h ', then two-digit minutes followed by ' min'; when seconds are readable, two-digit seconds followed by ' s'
11 h 55 min
